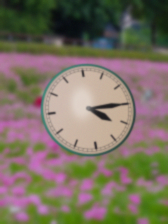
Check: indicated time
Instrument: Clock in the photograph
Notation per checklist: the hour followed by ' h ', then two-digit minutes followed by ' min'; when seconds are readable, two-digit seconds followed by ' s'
4 h 15 min
